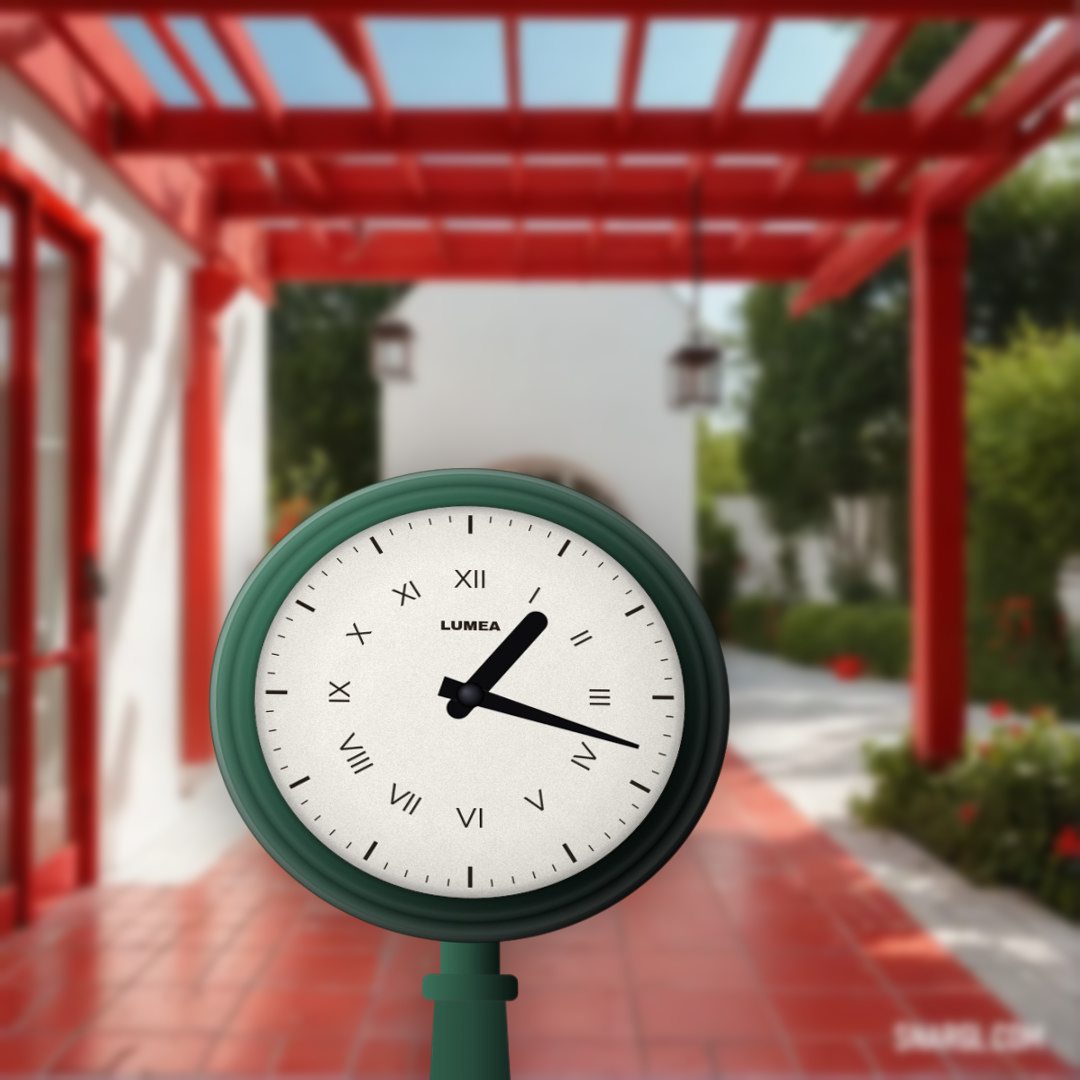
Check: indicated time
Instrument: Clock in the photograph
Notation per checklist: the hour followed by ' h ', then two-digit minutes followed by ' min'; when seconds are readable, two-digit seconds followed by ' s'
1 h 18 min
